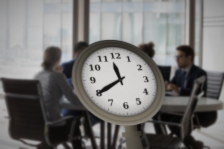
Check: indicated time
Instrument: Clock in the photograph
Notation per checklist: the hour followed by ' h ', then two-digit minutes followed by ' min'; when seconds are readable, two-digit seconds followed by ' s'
11 h 40 min
